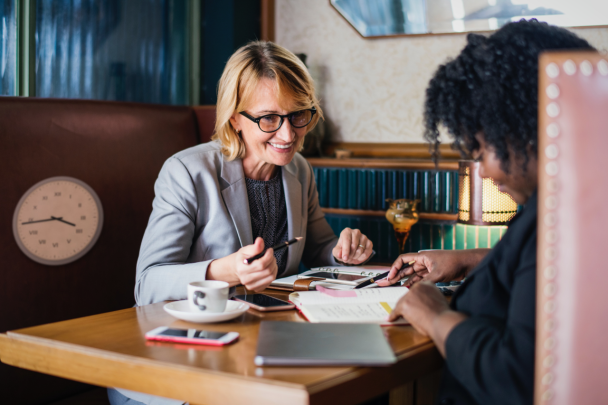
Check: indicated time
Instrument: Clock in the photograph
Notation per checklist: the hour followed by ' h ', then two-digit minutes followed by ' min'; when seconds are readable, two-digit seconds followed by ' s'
3 h 44 min
